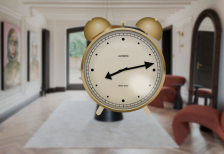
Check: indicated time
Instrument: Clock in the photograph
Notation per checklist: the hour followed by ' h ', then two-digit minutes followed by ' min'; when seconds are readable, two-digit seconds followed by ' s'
8 h 13 min
